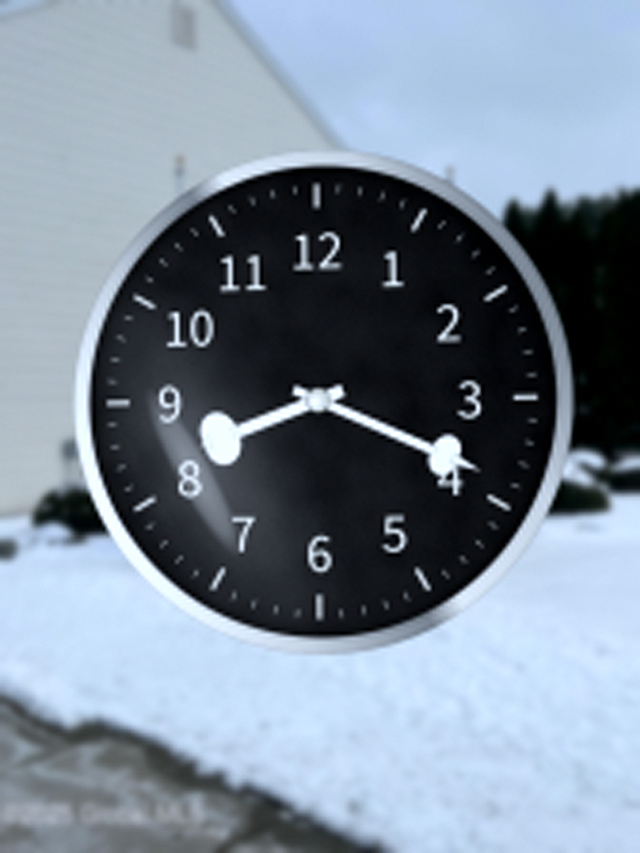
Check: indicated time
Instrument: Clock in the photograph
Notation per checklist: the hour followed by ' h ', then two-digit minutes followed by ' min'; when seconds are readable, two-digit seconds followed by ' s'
8 h 19 min
